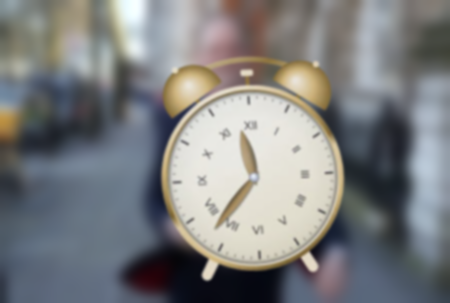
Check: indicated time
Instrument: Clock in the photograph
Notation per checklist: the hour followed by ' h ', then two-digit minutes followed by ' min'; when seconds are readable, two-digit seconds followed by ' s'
11 h 37 min
